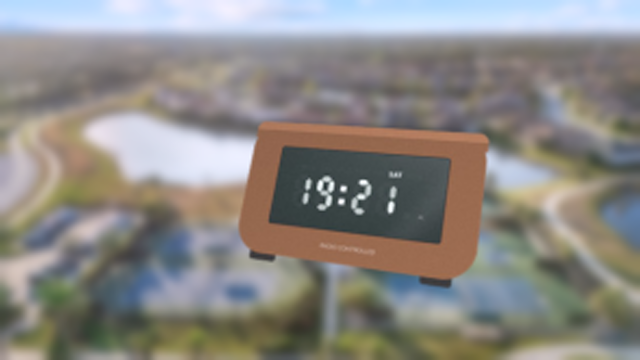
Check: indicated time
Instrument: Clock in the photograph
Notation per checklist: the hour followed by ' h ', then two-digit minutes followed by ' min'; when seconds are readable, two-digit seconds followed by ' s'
19 h 21 min
